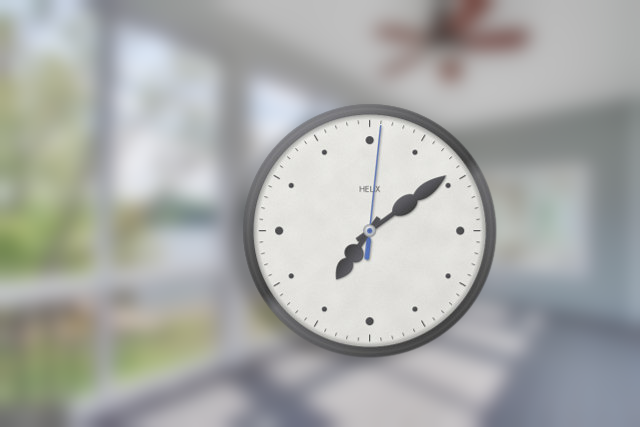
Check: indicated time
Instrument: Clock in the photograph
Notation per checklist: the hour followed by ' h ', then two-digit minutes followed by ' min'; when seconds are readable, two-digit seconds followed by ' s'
7 h 09 min 01 s
